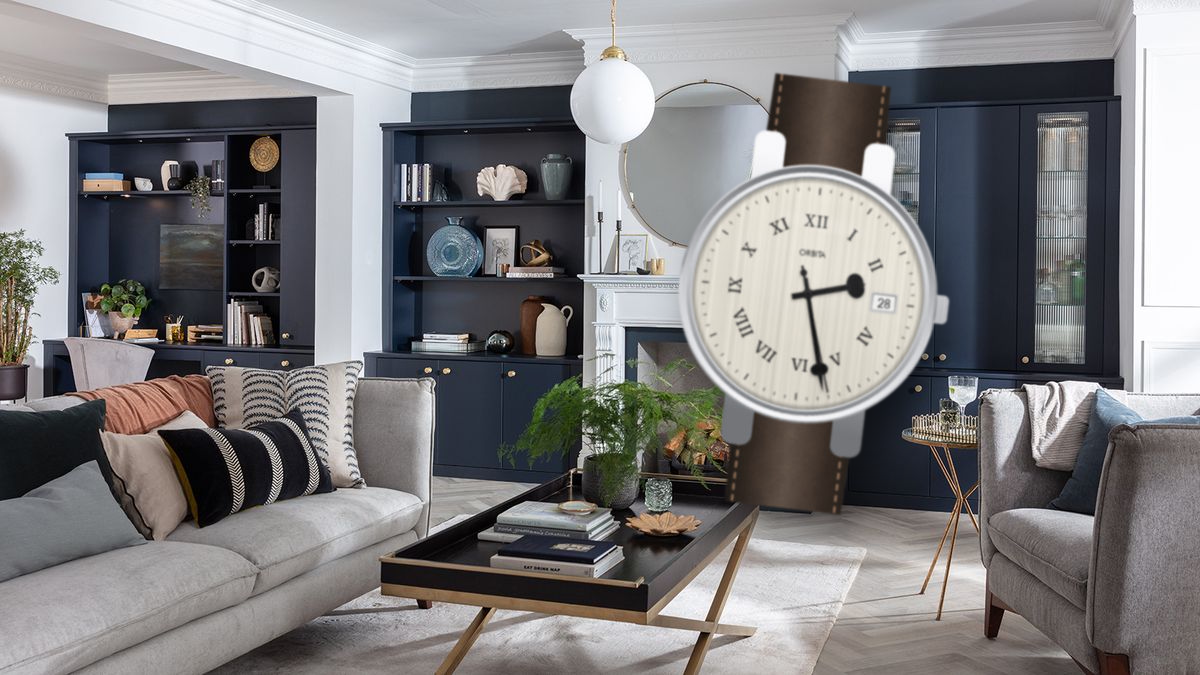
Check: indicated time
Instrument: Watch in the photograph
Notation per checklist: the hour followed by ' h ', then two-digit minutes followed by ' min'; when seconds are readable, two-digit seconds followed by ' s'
2 h 27 min 27 s
